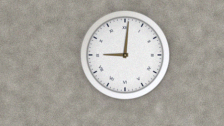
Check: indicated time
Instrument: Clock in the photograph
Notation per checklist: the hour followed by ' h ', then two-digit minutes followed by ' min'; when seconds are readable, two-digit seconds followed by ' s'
9 h 01 min
